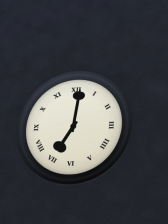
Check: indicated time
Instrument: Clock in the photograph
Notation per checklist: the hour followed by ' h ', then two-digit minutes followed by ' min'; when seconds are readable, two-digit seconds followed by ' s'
7 h 01 min
